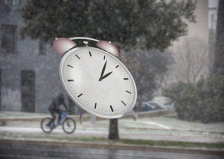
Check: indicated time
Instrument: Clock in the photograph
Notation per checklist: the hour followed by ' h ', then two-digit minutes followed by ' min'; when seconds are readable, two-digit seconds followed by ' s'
2 h 06 min
